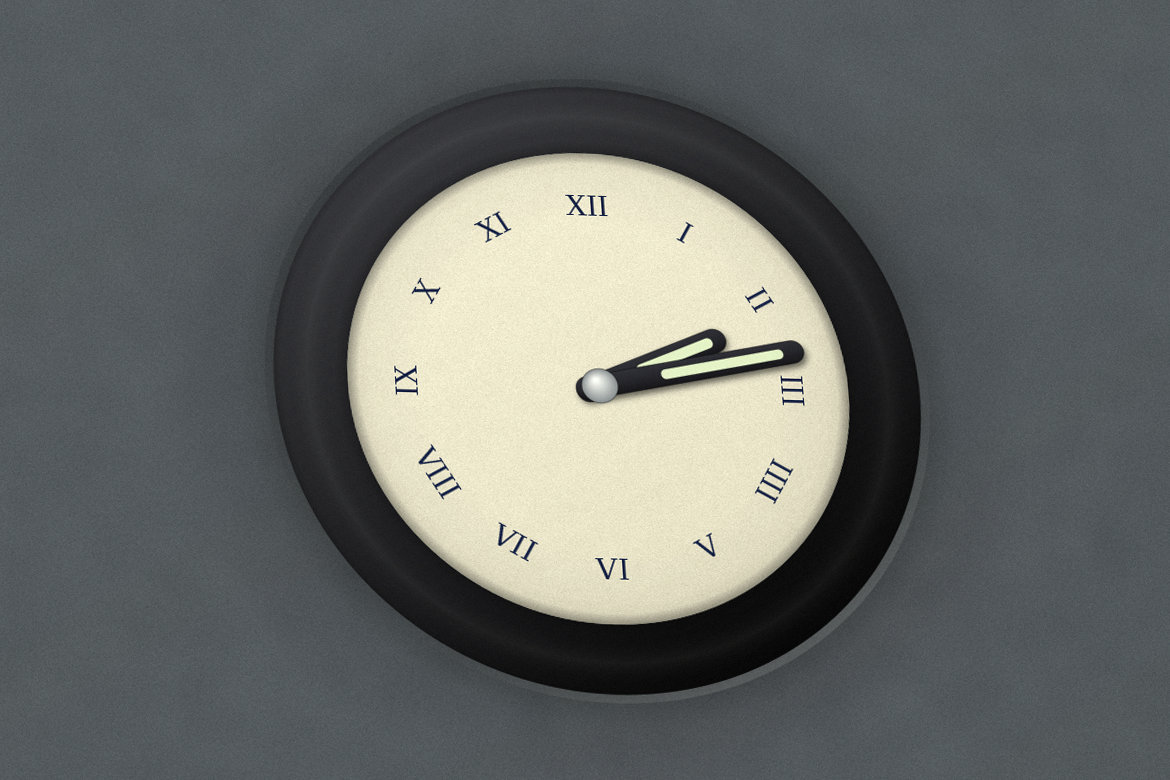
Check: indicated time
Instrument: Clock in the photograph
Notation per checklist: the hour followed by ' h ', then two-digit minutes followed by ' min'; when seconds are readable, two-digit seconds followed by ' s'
2 h 13 min
